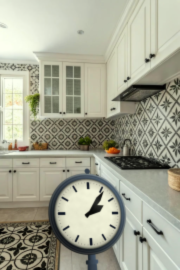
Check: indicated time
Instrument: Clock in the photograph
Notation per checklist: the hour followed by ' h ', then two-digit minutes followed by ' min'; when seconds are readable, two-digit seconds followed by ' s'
2 h 06 min
